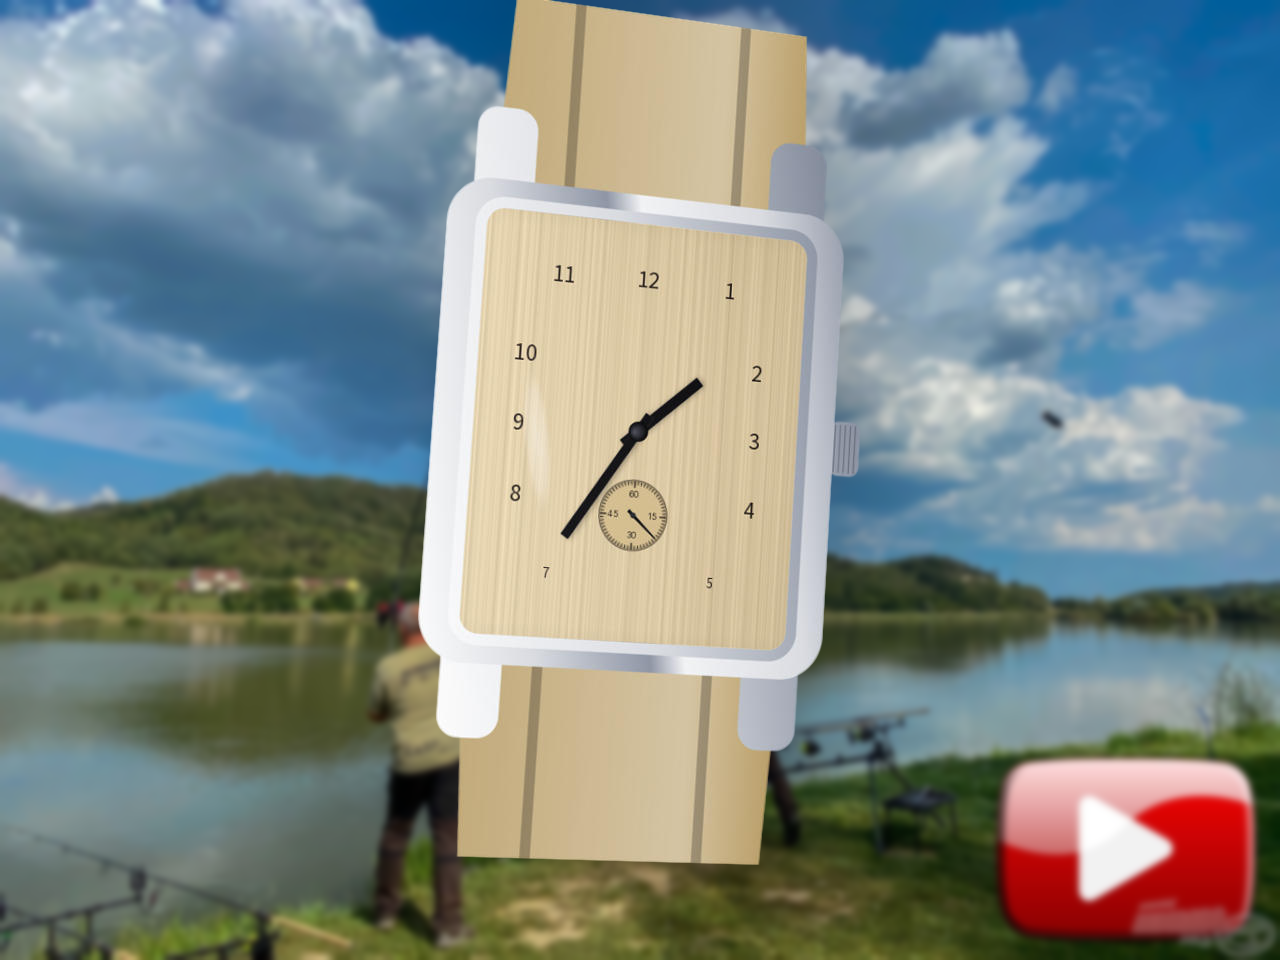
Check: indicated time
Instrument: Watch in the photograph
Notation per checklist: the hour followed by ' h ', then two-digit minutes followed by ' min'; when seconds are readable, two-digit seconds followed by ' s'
1 h 35 min 22 s
